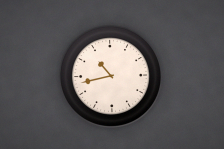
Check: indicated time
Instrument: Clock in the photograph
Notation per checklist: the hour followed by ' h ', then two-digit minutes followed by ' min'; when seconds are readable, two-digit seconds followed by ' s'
10 h 43 min
